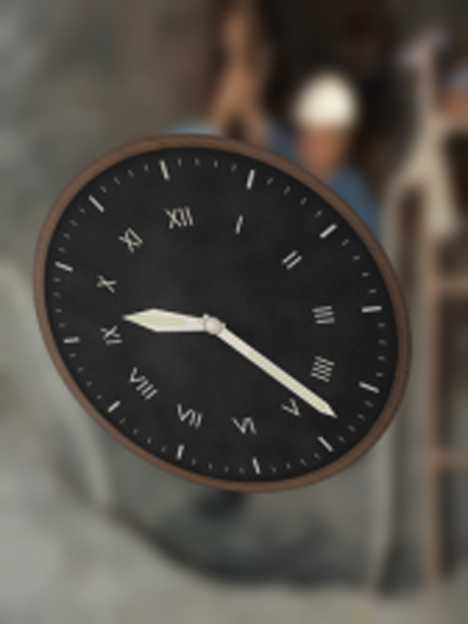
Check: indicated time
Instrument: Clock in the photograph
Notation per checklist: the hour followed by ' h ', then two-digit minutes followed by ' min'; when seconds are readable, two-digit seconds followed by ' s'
9 h 23 min
